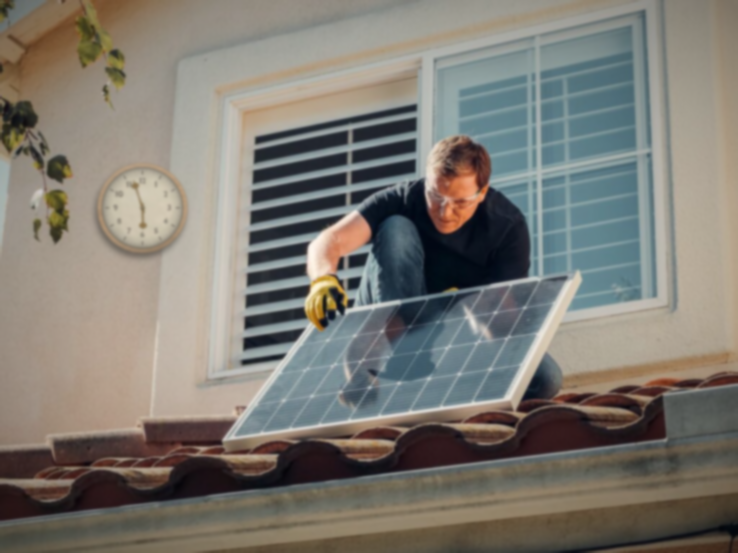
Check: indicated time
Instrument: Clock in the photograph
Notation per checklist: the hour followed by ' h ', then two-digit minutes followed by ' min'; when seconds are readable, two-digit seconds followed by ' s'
5 h 57 min
